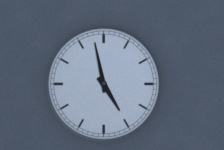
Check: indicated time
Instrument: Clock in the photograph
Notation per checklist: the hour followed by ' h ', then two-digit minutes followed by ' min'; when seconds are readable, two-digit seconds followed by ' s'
4 h 58 min
